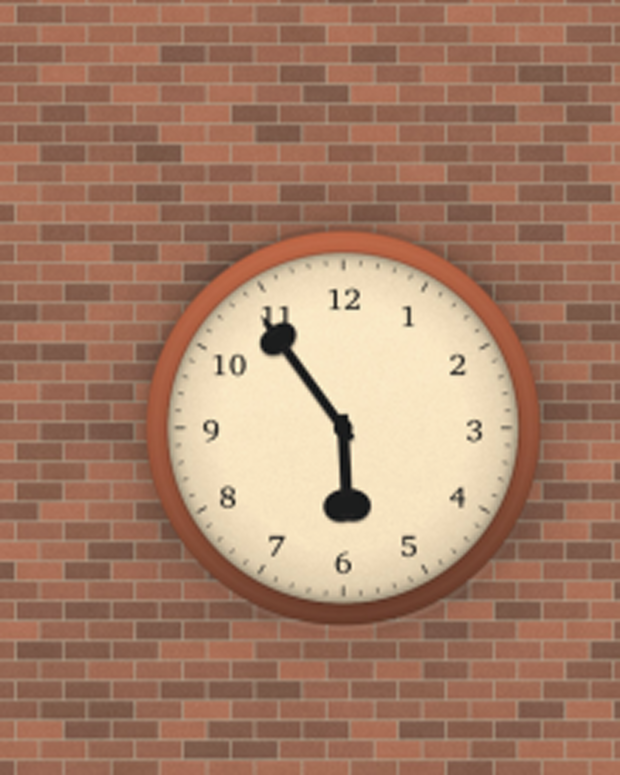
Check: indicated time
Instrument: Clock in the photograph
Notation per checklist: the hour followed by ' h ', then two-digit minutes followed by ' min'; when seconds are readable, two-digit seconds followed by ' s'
5 h 54 min
